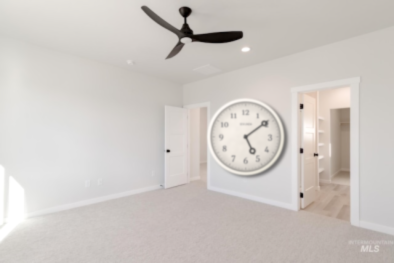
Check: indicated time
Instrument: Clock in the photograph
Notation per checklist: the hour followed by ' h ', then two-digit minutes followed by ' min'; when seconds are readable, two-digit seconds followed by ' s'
5 h 09 min
